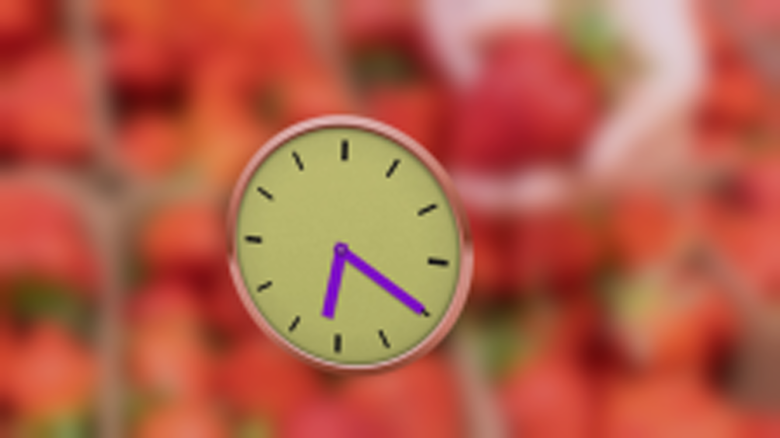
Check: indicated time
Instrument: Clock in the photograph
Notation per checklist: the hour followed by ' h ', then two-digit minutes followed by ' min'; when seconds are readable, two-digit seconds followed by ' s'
6 h 20 min
